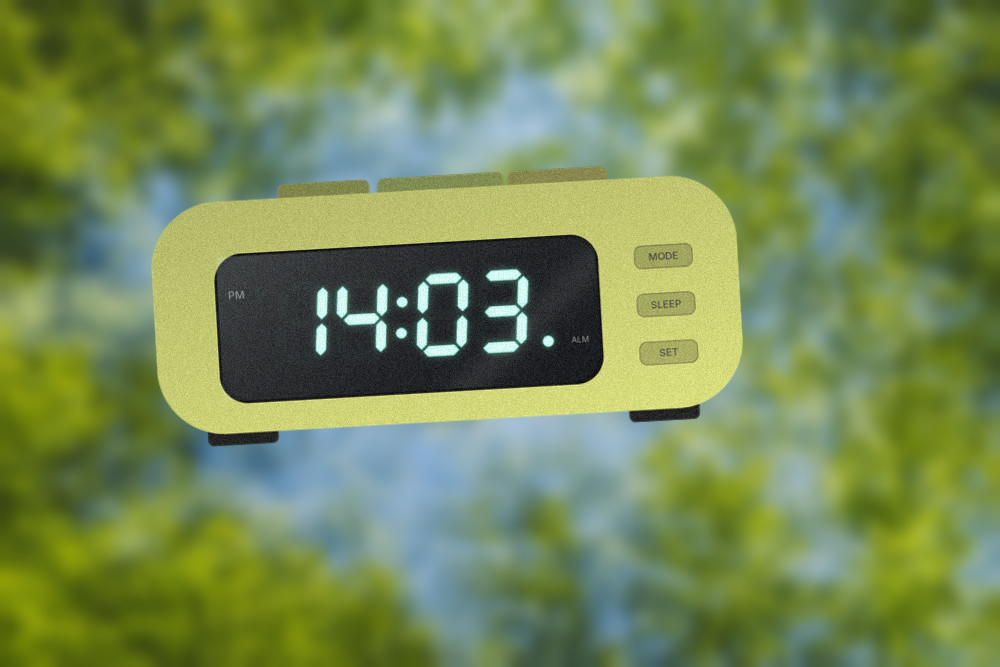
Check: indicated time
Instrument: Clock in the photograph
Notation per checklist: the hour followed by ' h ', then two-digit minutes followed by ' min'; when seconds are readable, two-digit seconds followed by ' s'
14 h 03 min
